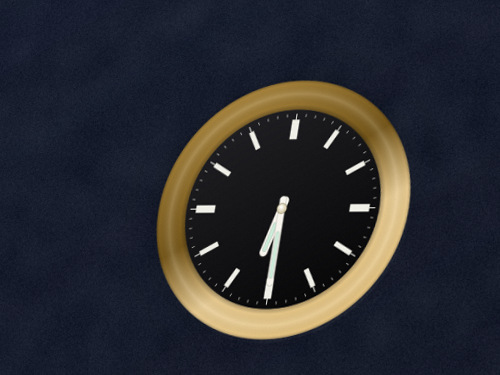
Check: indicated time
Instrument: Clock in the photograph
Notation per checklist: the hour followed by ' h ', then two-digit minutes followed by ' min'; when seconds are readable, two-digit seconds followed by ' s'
6 h 30 min
